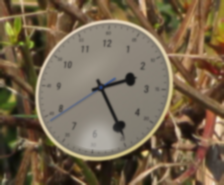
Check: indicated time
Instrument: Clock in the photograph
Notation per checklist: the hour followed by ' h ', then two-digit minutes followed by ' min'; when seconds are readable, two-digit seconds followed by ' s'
2 h 24 min 39 s
